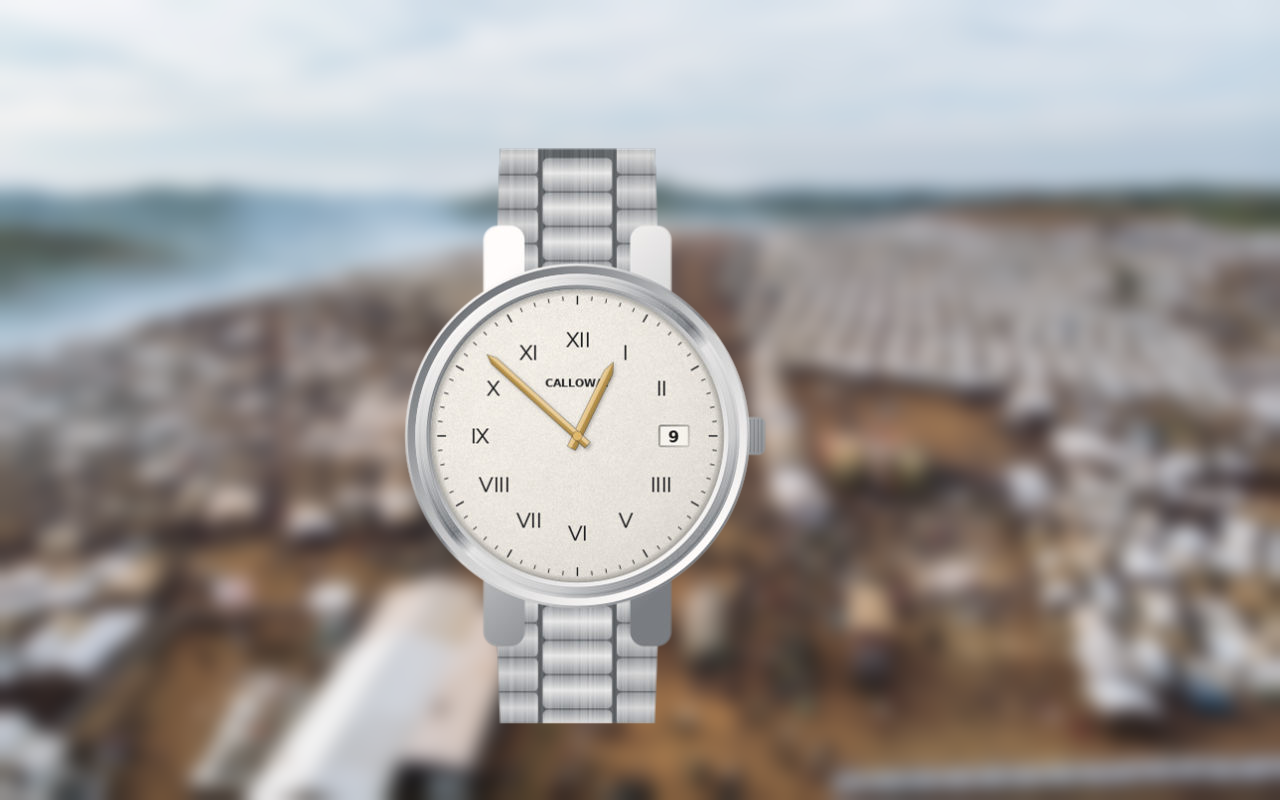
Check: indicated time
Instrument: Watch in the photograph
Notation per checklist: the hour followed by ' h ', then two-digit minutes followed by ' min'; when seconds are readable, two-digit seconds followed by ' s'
12 h 52 min
